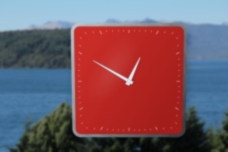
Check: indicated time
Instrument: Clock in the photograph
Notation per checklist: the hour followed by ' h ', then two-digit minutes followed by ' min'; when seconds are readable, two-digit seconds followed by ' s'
12 h 50 min
